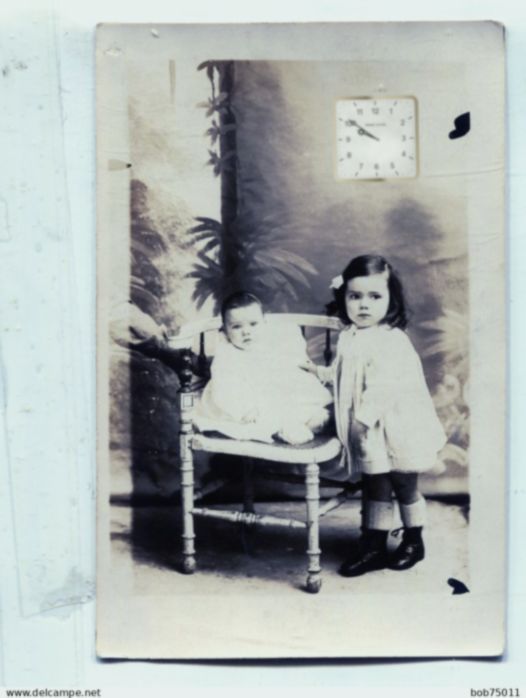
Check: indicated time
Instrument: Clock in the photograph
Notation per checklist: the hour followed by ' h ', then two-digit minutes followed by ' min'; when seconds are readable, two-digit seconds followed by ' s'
9 h 51 min
